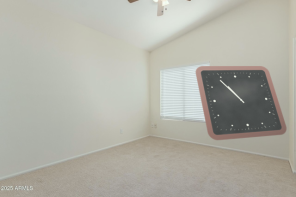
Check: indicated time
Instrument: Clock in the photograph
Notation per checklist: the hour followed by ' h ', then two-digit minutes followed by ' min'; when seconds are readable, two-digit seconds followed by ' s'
10 h 54 min
